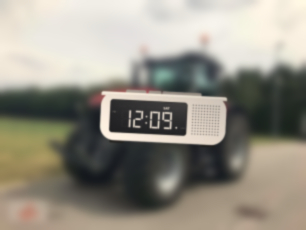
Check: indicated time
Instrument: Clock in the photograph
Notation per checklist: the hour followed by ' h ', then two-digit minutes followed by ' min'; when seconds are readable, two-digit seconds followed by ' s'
12 h 09 min
